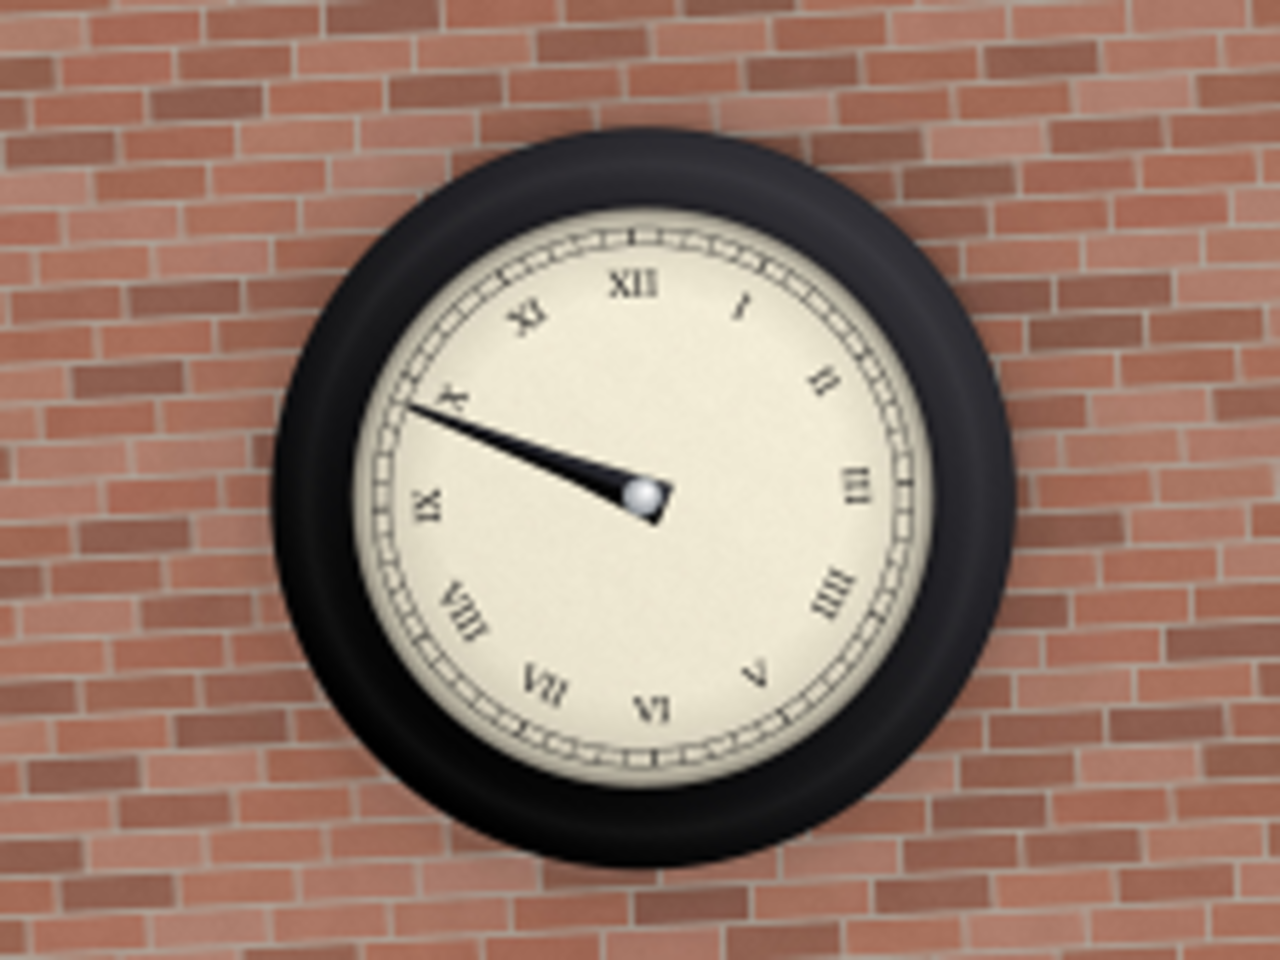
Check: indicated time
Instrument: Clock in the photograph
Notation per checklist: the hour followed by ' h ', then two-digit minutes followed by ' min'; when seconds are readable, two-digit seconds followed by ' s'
9 h 49 min
